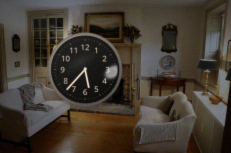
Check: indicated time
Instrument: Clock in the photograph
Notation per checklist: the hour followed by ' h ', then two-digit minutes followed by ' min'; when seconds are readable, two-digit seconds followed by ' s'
5 h 37 min
